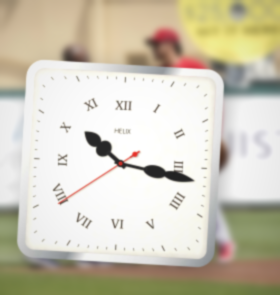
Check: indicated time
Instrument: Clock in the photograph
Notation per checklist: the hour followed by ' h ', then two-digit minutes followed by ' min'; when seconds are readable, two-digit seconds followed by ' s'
10 h 16 min 39 s
